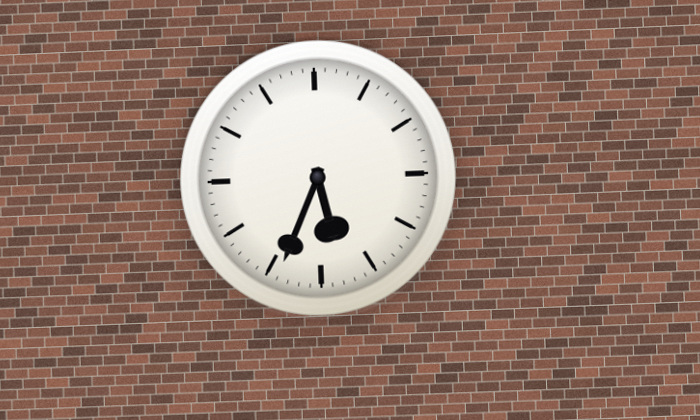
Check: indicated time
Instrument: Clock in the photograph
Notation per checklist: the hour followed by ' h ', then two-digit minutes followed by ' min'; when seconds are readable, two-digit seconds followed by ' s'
5 h 34 min
